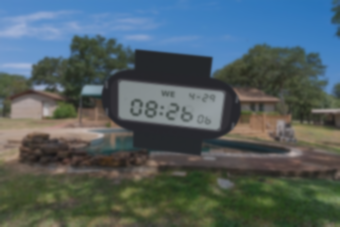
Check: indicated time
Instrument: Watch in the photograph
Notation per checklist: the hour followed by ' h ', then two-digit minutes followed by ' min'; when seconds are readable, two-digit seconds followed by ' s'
8 h 26 min
